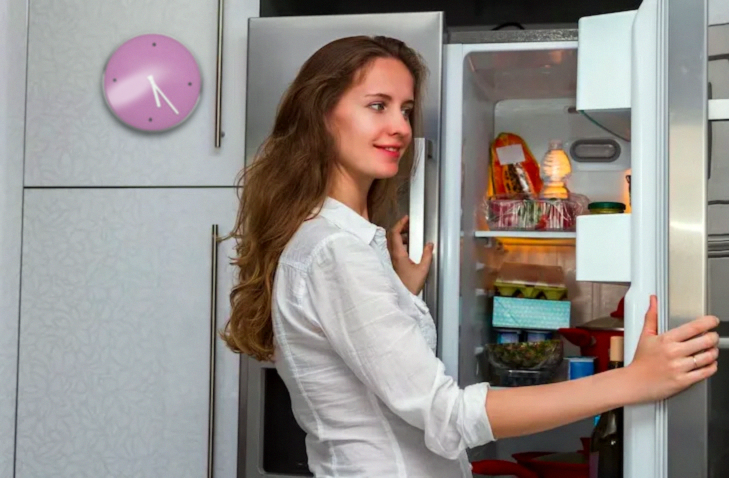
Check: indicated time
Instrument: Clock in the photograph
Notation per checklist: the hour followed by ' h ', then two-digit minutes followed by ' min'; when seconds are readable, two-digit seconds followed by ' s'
5 h 23 min
